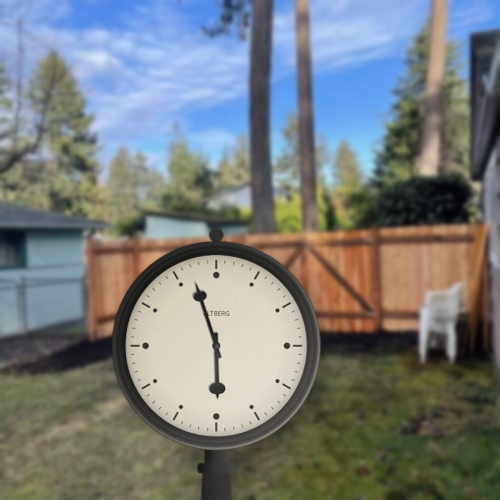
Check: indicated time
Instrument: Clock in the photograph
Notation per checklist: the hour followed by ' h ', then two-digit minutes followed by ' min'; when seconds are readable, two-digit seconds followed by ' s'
5 h 57 min
